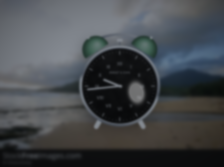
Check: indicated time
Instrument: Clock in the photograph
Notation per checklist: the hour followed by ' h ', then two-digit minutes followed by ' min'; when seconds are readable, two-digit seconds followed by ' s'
9 h 44 min
